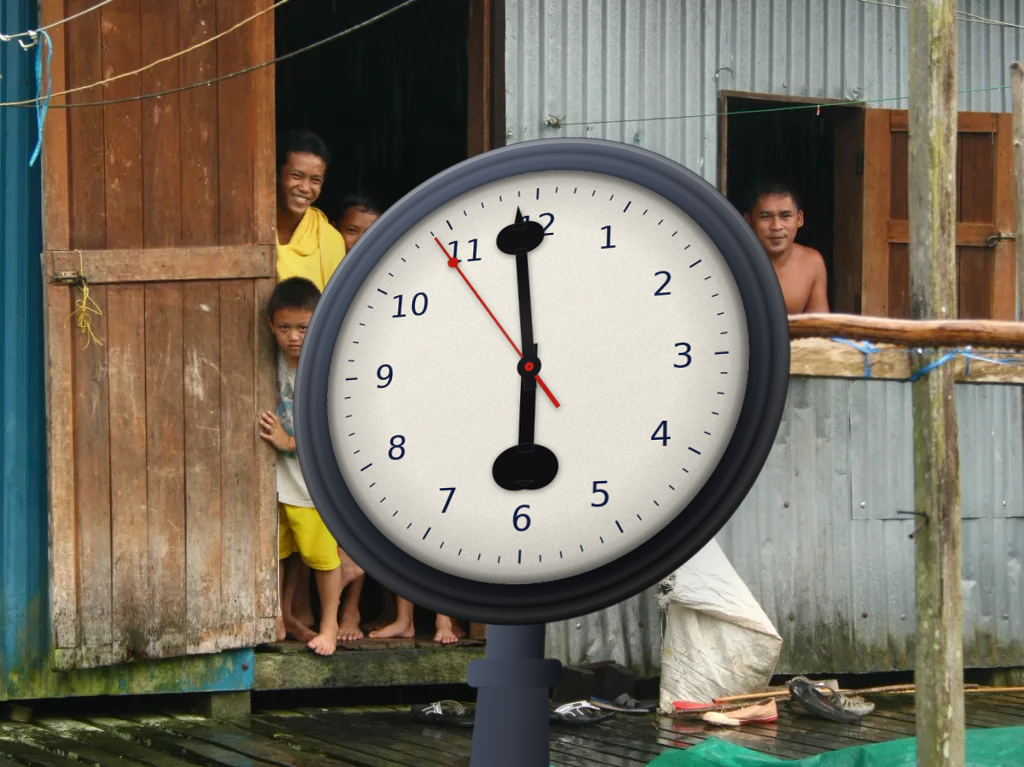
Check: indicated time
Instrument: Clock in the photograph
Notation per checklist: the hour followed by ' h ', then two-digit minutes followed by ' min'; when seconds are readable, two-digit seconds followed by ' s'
5 h 58 min 54 s
